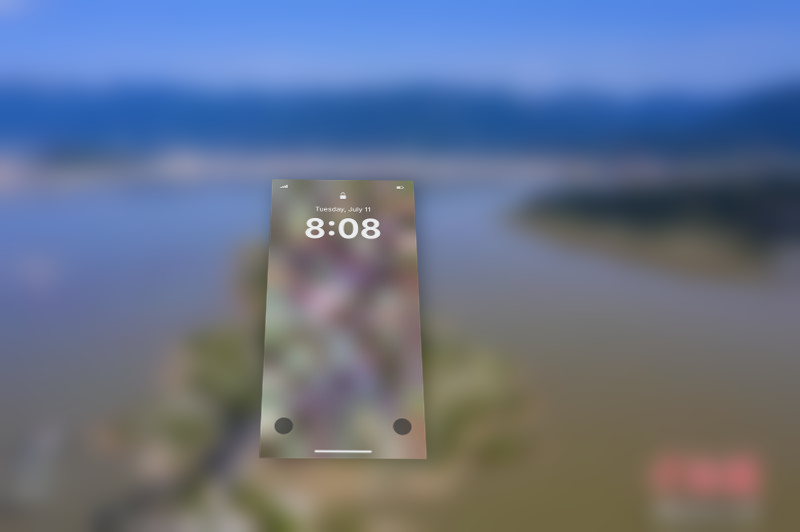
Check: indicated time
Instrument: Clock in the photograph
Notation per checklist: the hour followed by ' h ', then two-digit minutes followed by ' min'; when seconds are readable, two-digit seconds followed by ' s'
8 h 08 min
